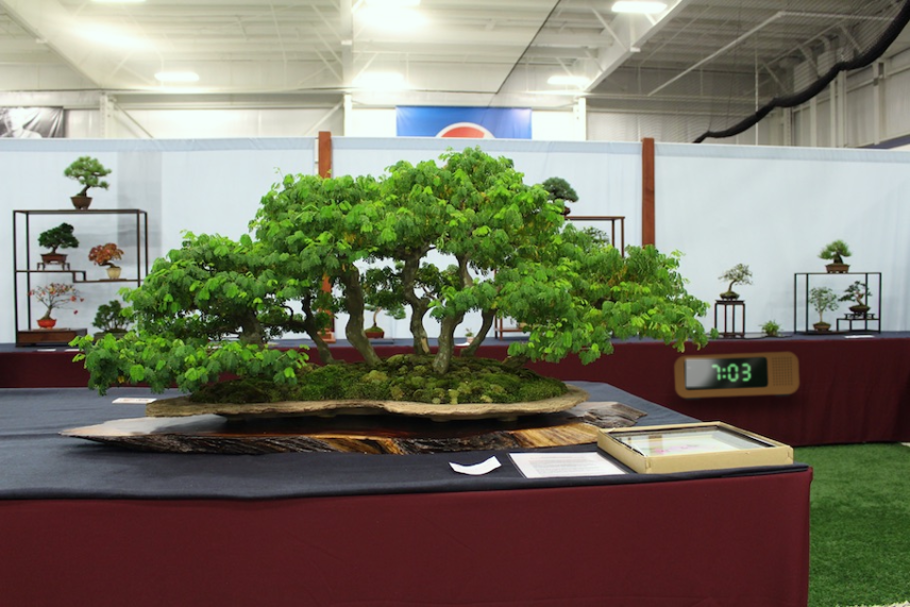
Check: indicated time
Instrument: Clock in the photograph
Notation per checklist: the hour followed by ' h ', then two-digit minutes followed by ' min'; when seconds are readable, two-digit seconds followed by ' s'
7 h 03 min
